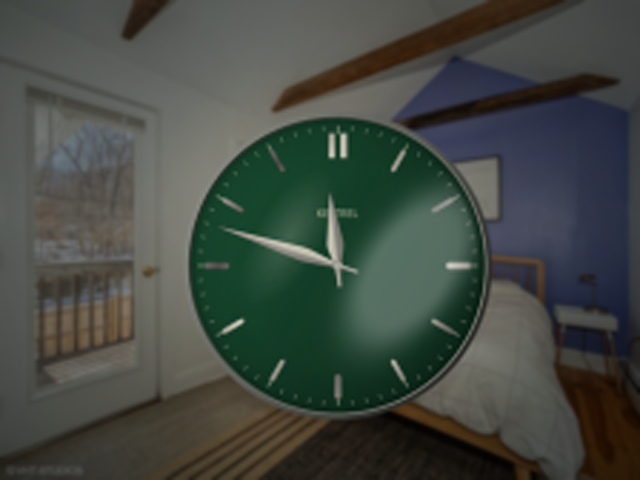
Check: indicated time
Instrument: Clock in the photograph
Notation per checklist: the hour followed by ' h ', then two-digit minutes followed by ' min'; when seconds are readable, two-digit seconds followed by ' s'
11 h 48 min
